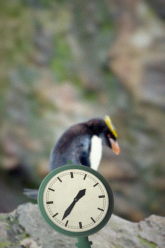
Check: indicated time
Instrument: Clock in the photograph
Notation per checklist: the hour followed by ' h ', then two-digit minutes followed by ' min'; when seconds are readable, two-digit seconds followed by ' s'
1 h 37 min
